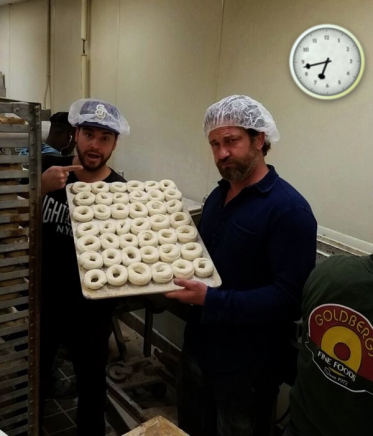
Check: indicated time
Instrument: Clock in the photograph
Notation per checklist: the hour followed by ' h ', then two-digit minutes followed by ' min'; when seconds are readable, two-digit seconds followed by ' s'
6 h 43 min
